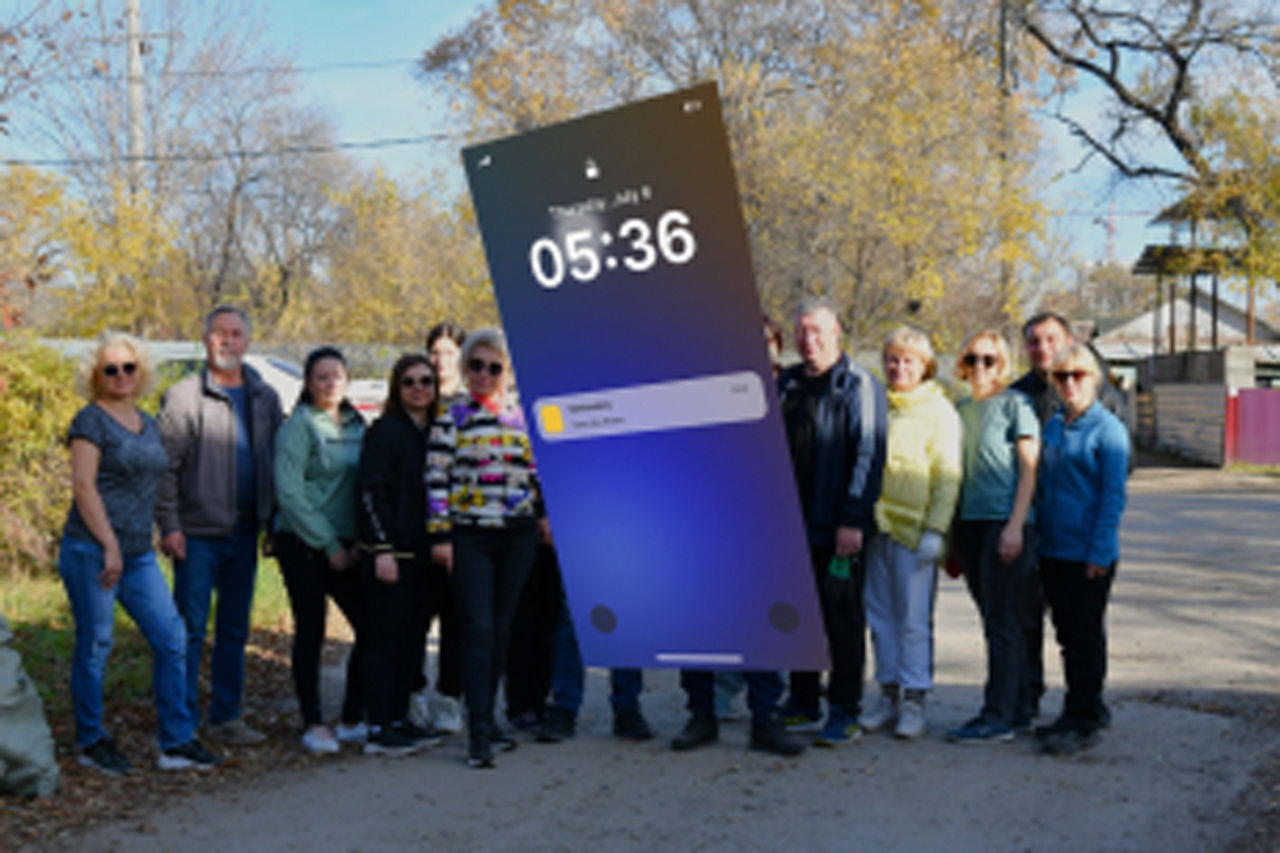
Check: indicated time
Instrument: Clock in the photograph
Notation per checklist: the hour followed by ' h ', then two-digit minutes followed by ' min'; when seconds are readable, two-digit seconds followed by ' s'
5 h 36 min
